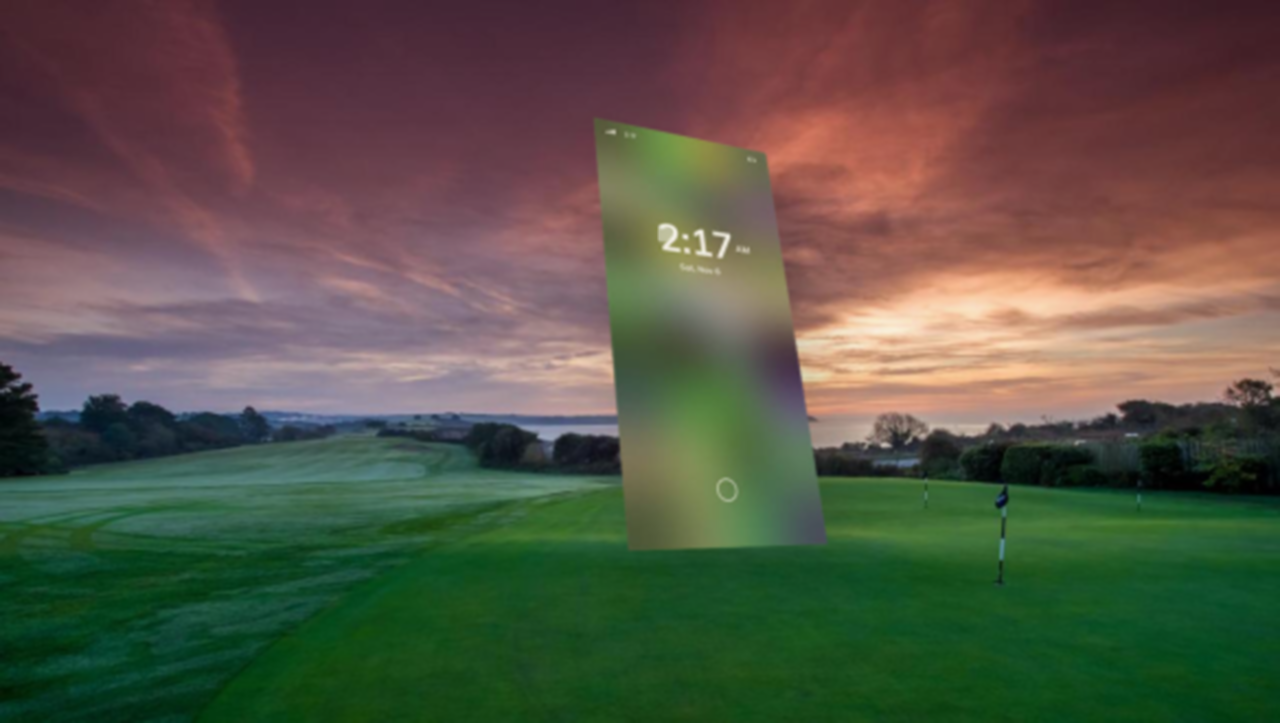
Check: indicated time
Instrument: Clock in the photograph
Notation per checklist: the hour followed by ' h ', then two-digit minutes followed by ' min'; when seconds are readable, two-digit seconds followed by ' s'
2 h 17 min
